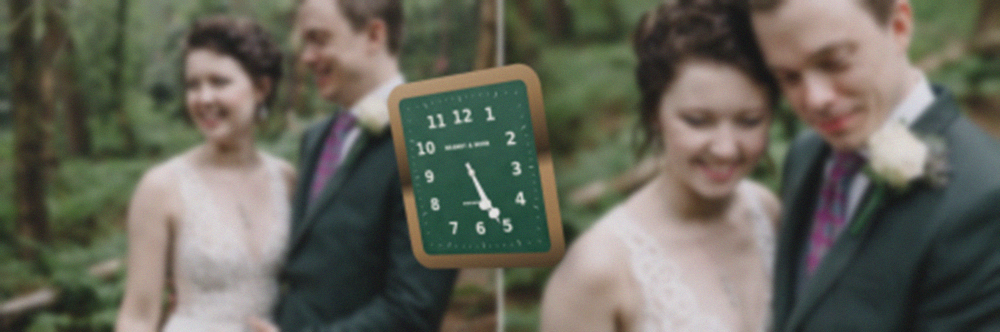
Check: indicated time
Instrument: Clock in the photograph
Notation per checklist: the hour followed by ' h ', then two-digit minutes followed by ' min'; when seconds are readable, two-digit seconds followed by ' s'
5 h 26 min
